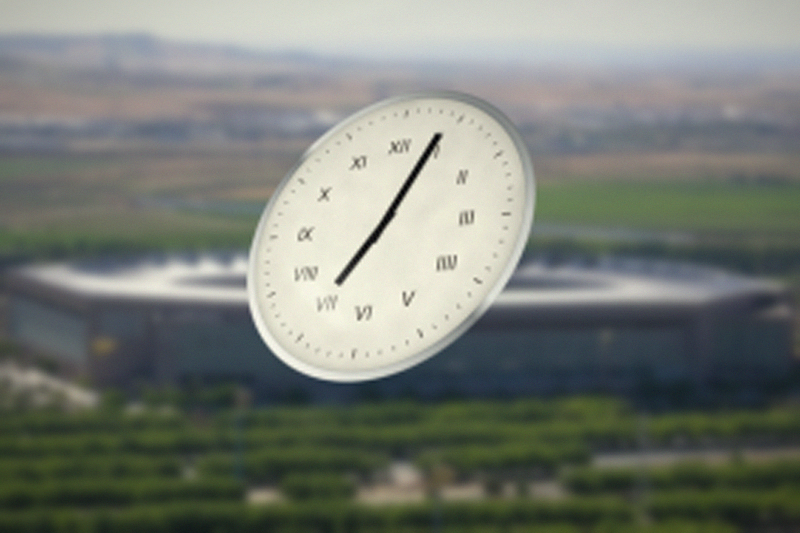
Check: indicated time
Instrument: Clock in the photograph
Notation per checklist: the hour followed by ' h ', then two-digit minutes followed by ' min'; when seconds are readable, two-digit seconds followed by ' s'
7 h 04 min
